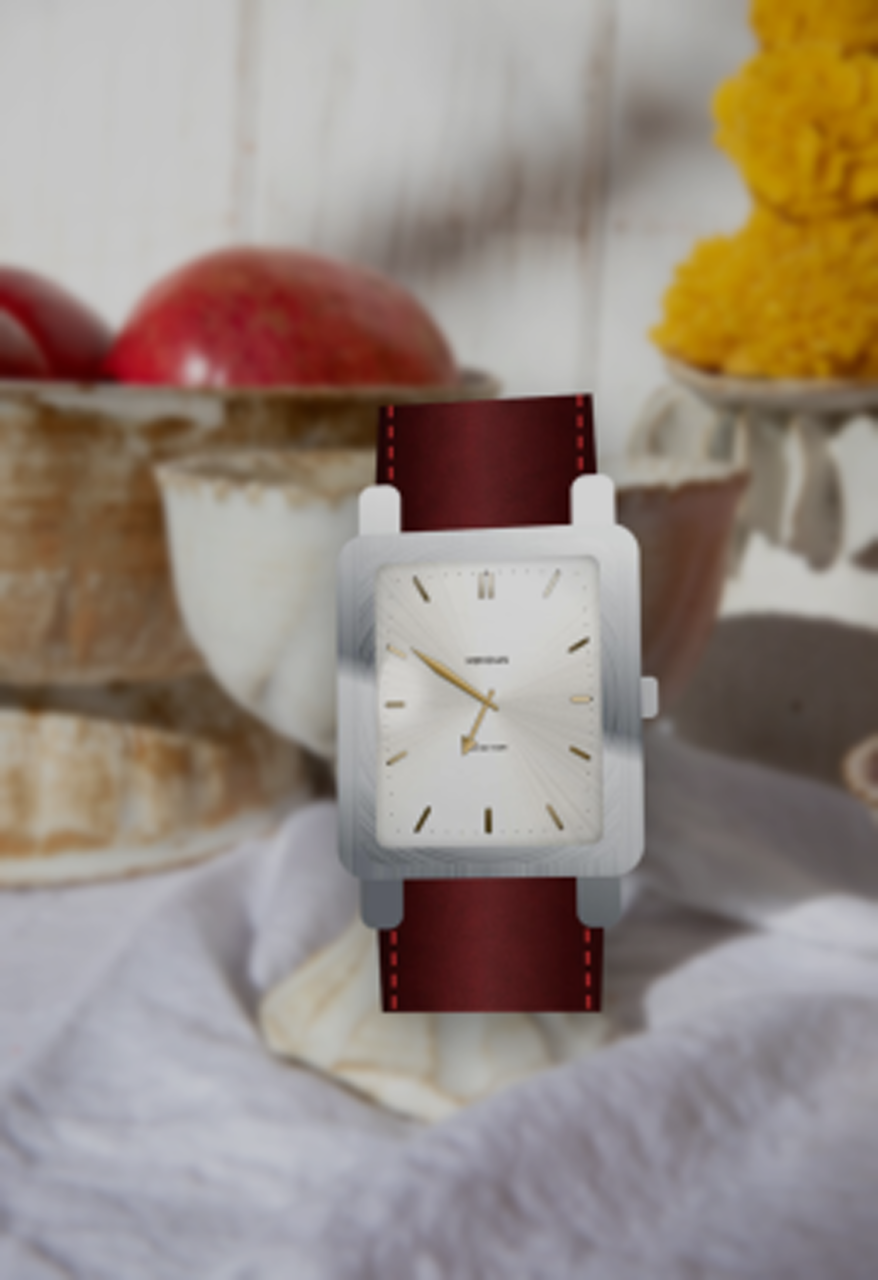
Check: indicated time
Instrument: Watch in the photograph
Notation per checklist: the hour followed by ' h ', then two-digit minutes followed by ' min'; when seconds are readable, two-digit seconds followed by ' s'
6 h 51 min
